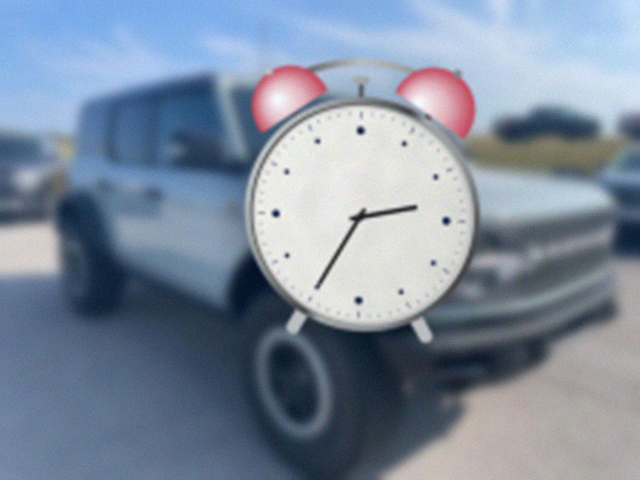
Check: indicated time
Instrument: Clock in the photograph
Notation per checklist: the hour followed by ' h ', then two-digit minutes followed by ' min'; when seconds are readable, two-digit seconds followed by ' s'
2 h 35 min
